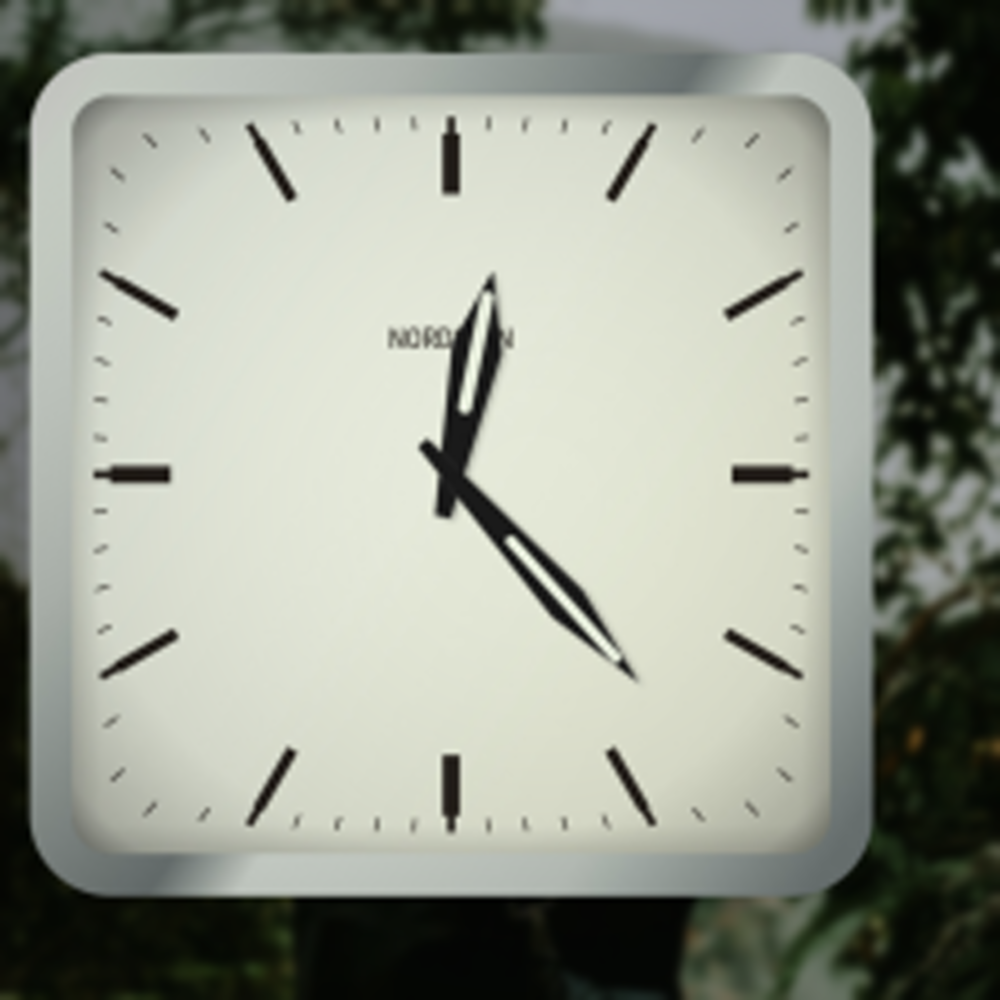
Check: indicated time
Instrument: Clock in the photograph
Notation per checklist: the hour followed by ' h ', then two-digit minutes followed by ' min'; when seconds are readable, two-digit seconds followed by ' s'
12 h 23 min
